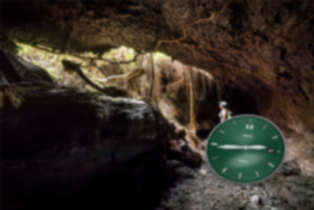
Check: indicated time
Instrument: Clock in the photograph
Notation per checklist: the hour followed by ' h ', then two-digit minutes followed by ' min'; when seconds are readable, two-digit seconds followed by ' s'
2 h 44 min
